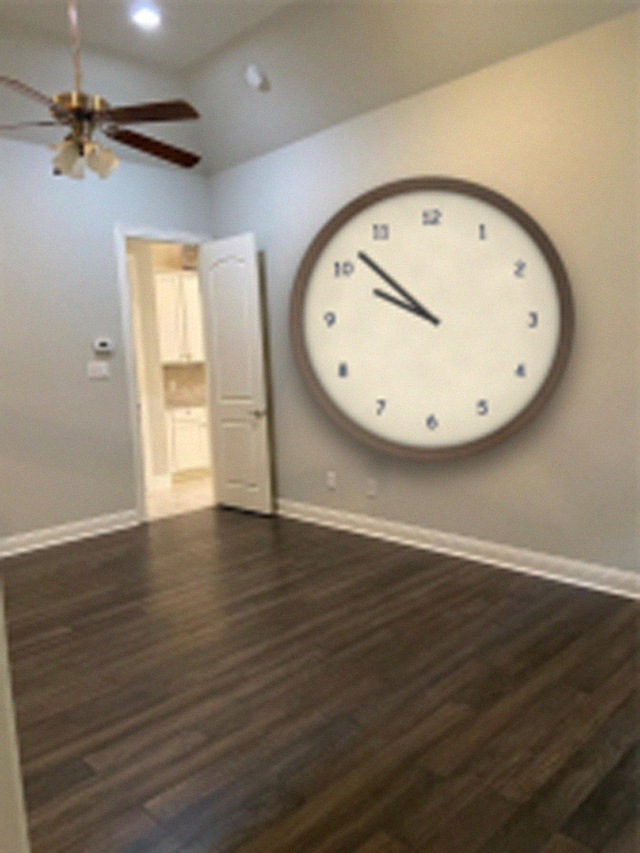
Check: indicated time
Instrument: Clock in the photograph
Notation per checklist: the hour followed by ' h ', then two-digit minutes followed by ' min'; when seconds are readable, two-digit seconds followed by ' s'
9 h 52 min
